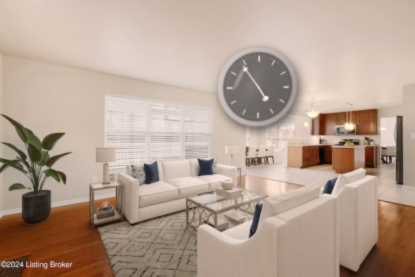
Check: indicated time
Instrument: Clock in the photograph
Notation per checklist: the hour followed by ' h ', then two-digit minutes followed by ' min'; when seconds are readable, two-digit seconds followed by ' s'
4 h 54 min
